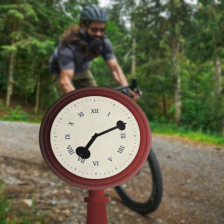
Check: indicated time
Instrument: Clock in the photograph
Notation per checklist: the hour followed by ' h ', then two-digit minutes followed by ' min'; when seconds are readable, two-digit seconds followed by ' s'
7 h 11 min
